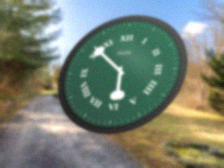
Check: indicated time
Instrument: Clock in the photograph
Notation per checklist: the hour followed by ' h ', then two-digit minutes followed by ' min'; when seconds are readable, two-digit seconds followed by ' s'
5 h 52 min
